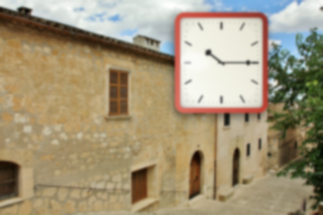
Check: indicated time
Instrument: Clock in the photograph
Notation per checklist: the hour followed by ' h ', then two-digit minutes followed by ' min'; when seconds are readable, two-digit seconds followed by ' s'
10 h 15 min
